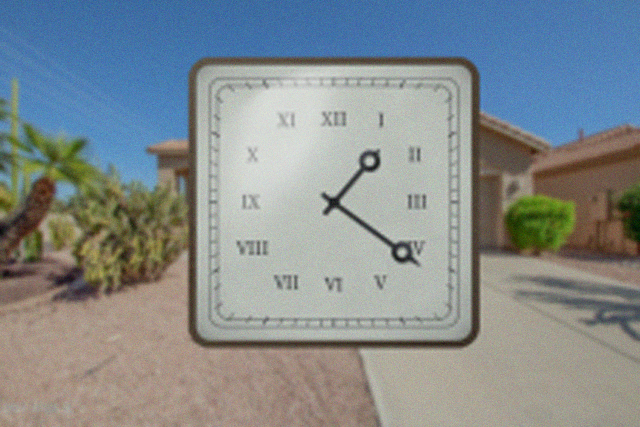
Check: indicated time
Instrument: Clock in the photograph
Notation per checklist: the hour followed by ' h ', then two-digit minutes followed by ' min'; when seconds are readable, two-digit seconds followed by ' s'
1 h 21 min
